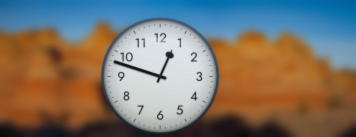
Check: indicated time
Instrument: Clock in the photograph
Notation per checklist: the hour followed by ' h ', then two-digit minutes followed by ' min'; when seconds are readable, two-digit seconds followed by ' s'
12 h 48 min
